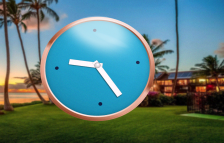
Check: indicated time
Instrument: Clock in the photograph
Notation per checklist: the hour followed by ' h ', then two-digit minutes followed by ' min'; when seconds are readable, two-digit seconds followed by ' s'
9 h 25 min
